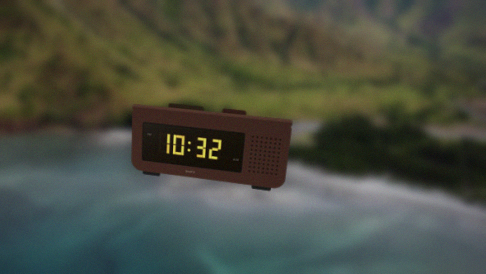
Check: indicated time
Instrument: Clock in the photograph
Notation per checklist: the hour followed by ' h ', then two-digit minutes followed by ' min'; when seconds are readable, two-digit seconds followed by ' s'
10 h 32 min
